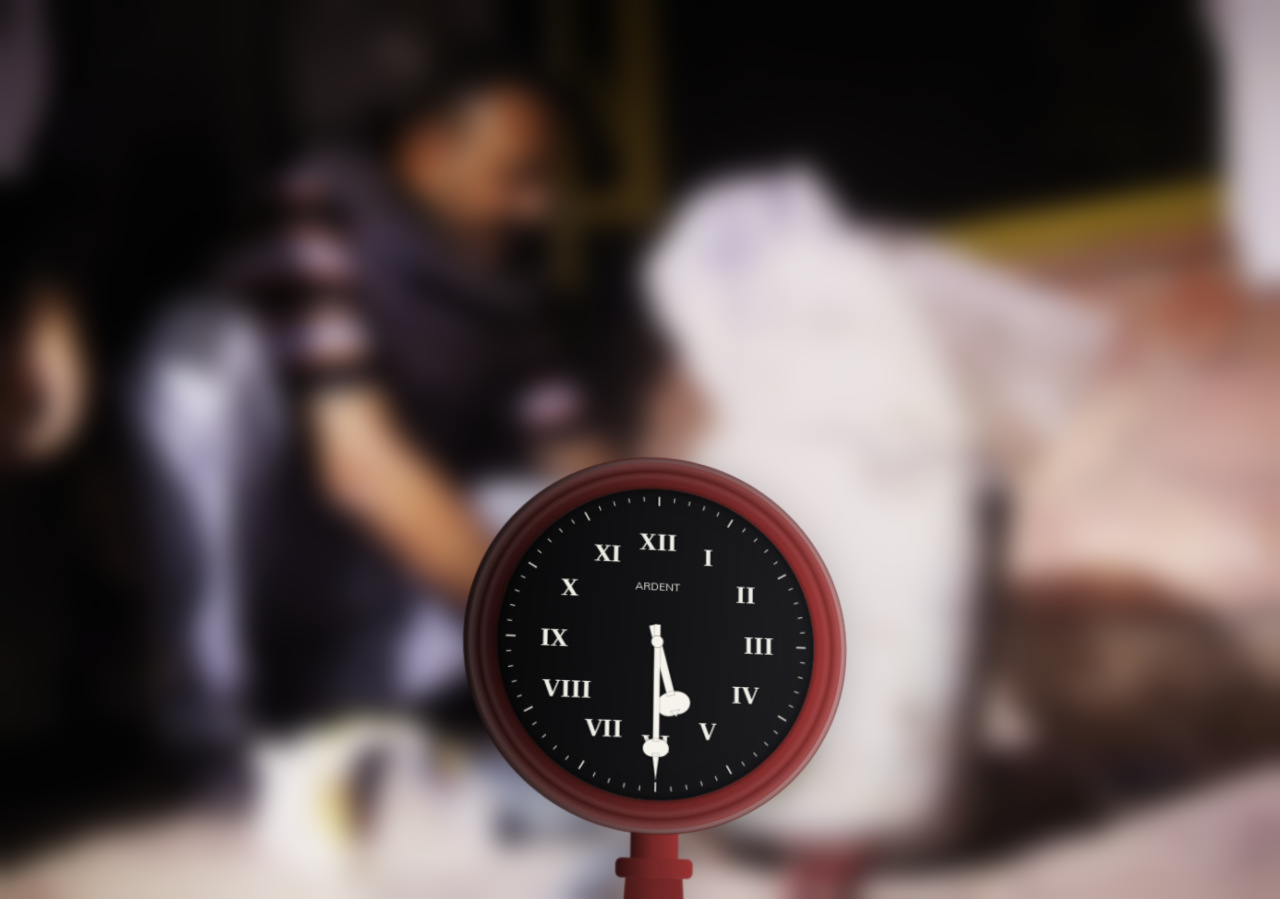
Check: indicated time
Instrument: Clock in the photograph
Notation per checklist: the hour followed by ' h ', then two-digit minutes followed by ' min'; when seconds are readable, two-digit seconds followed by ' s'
5 h 30 min
